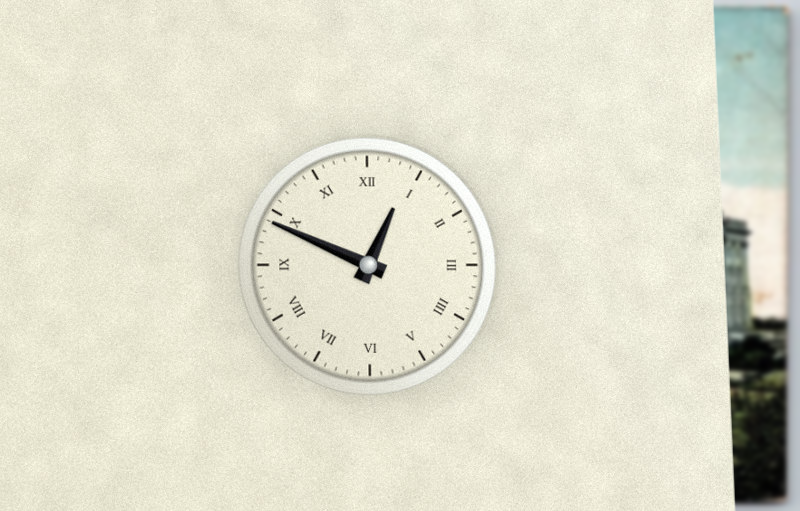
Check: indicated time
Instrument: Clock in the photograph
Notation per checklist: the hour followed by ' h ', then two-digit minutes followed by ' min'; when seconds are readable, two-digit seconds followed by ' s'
12 h 49 min
